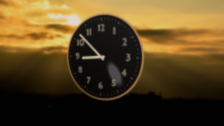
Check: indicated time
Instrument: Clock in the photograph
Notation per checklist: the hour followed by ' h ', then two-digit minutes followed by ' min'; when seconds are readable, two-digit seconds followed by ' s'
8 h 52 min
